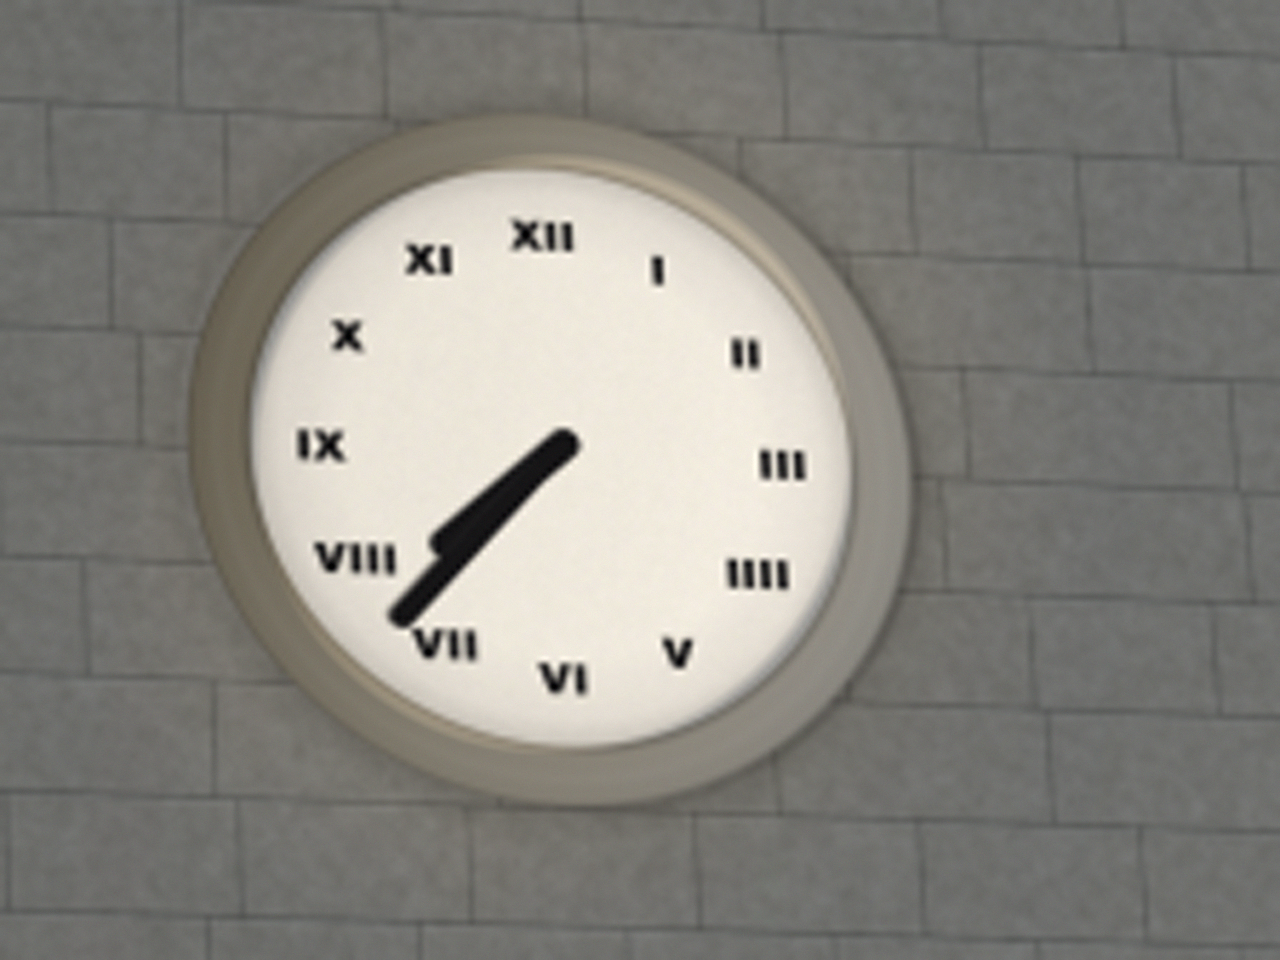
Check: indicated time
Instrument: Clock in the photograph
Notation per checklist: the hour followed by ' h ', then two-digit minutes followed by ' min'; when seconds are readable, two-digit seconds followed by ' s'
7 h 37 min
